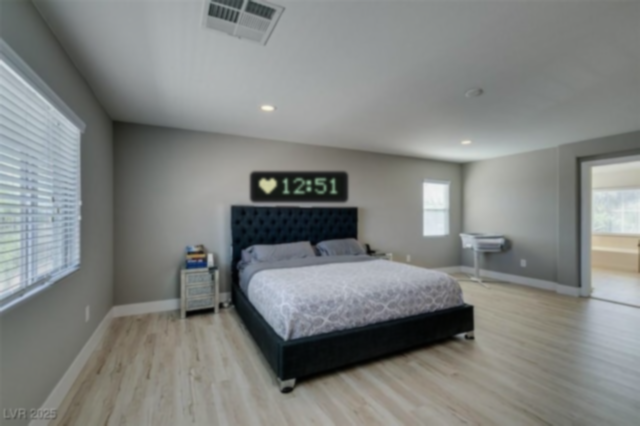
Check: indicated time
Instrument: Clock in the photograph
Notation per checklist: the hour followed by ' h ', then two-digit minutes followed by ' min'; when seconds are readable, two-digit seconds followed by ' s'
12 h 51 min
